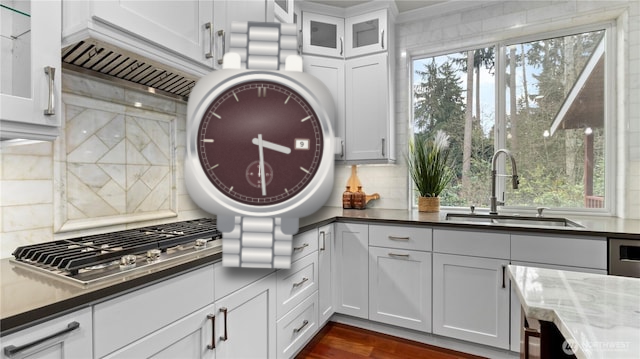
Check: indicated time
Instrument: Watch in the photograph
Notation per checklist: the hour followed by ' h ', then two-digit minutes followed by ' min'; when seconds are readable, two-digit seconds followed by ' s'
3 h 29 min
